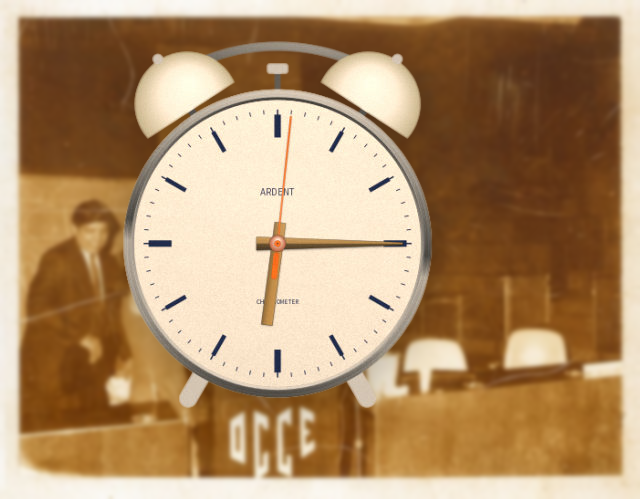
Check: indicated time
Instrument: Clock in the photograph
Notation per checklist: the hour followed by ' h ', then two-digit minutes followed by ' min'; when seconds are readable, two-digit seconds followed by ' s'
6 h 15 min 01 s
